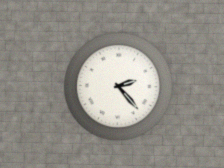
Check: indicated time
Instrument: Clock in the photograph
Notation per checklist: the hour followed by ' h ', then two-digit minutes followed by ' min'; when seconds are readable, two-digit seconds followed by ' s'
2 h 23 min
